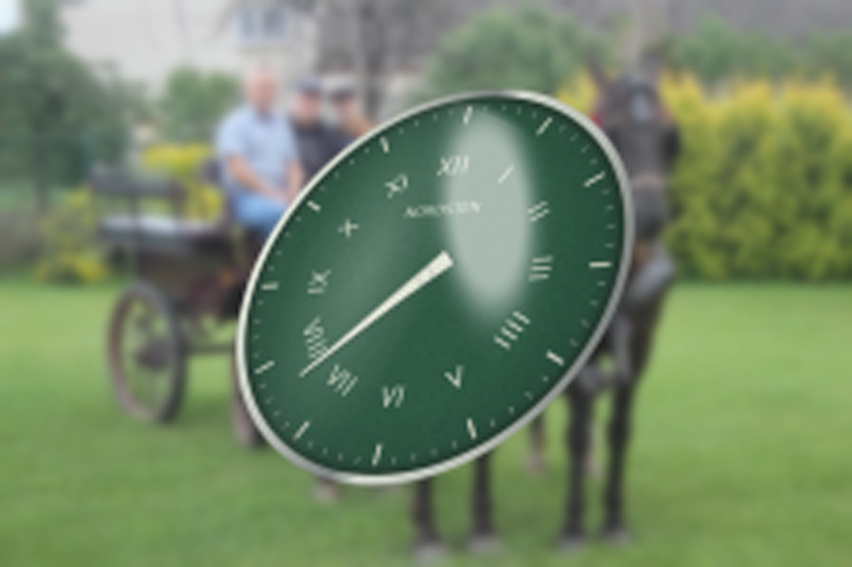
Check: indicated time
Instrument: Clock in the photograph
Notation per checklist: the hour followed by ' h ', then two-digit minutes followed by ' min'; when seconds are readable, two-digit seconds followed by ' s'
7 h 38 min
